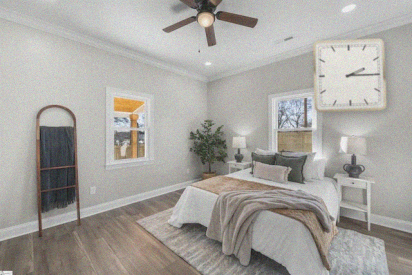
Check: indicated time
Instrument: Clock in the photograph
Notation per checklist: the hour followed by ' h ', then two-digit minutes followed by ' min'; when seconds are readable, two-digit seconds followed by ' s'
2 h 15 min
